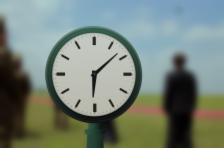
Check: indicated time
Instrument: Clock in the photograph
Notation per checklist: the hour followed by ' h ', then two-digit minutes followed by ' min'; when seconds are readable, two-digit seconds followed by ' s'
6 h 08 min
